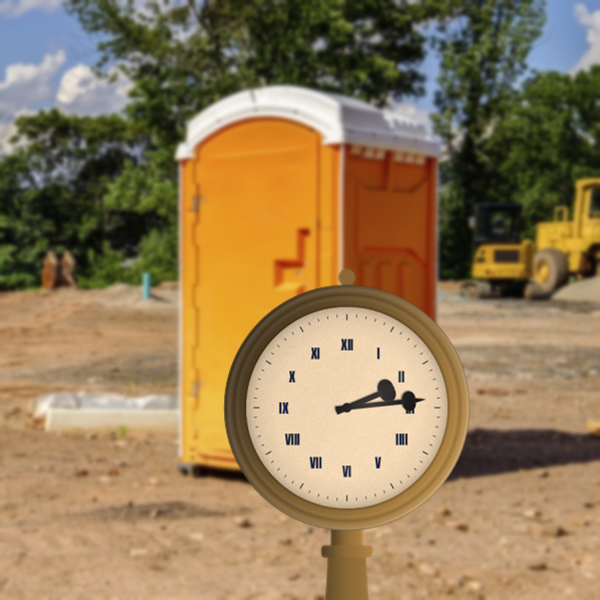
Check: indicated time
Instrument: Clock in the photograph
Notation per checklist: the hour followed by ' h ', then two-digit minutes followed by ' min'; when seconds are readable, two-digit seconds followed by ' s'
2 h 14 min
